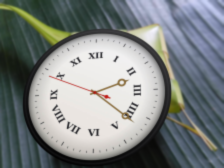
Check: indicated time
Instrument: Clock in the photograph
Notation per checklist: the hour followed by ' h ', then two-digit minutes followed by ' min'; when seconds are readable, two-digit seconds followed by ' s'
2 h 21 min 49 s
